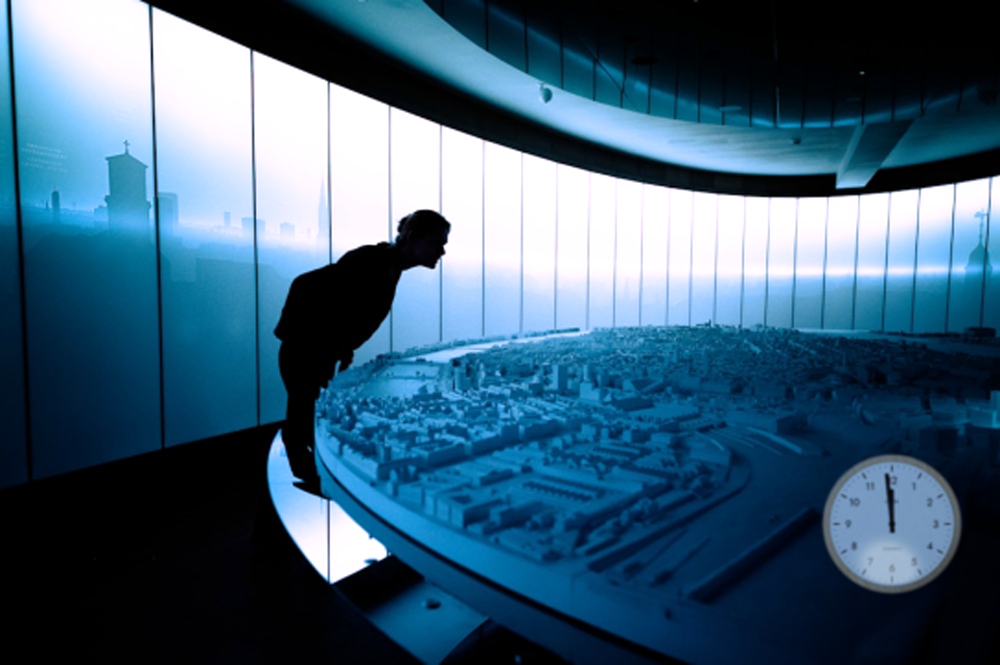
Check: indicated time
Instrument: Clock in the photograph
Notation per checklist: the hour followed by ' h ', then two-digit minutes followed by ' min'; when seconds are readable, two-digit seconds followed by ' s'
11 h 59 min
